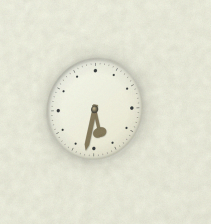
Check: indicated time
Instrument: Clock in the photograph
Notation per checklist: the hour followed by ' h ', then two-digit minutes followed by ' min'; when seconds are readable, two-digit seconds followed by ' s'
5 h 32 min
